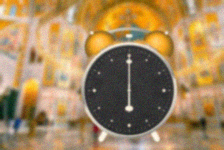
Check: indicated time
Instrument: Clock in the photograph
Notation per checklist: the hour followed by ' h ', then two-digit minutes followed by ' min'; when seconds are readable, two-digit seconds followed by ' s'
6 h 00 min
